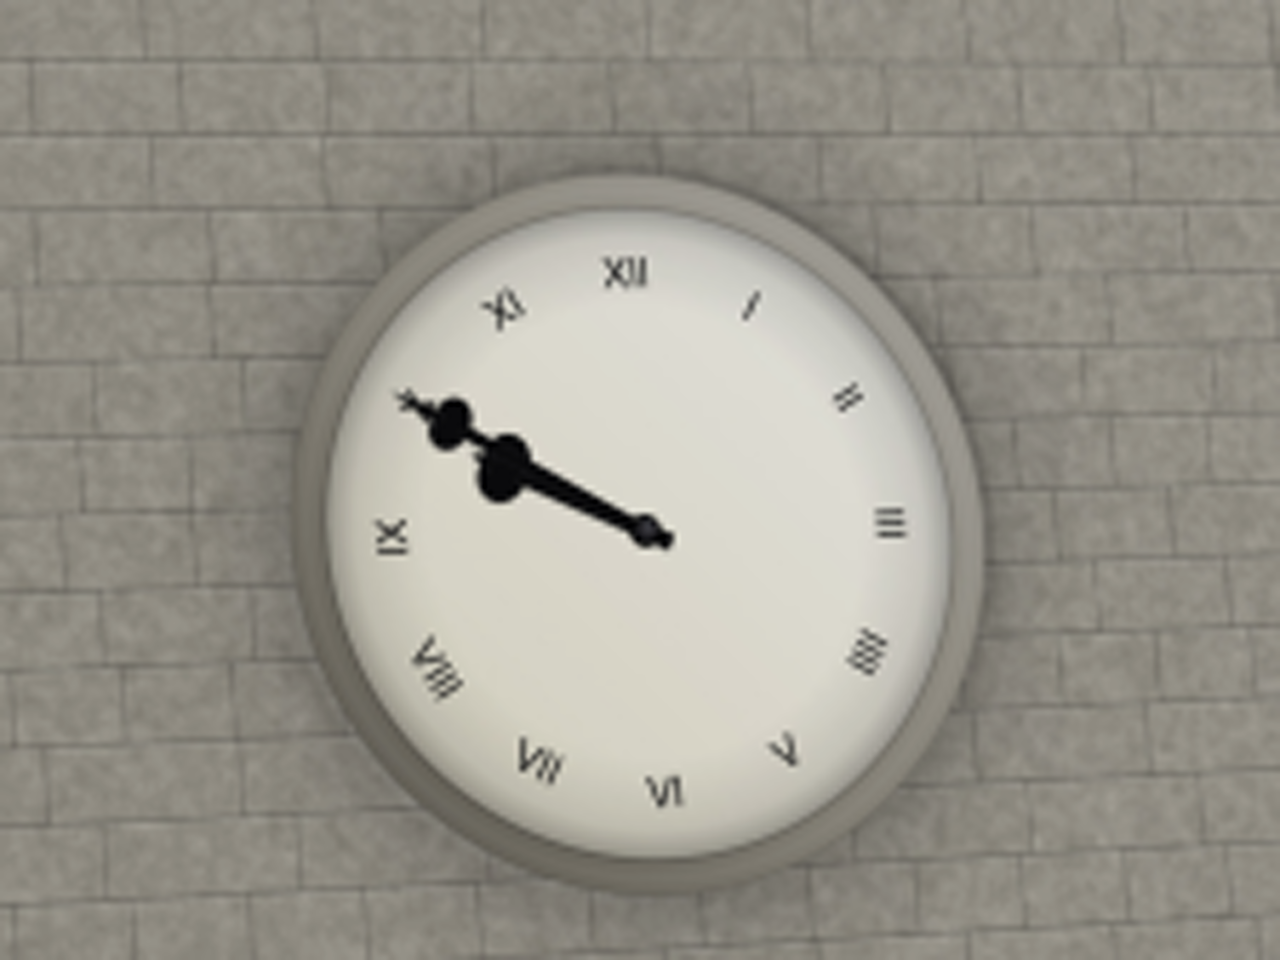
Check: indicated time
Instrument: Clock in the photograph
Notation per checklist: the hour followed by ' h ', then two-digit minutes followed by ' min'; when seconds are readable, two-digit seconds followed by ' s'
9 h 50 min
